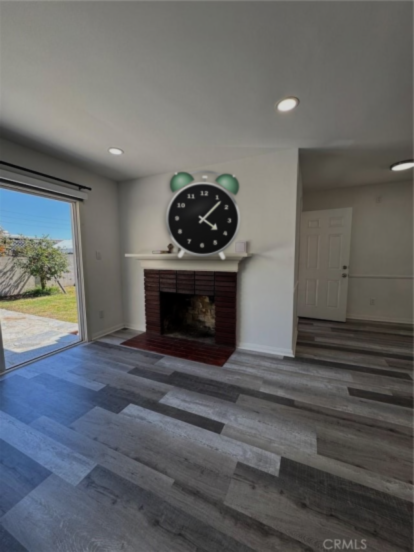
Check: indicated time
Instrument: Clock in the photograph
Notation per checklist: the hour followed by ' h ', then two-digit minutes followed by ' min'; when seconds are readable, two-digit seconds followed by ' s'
4 h 07 min
